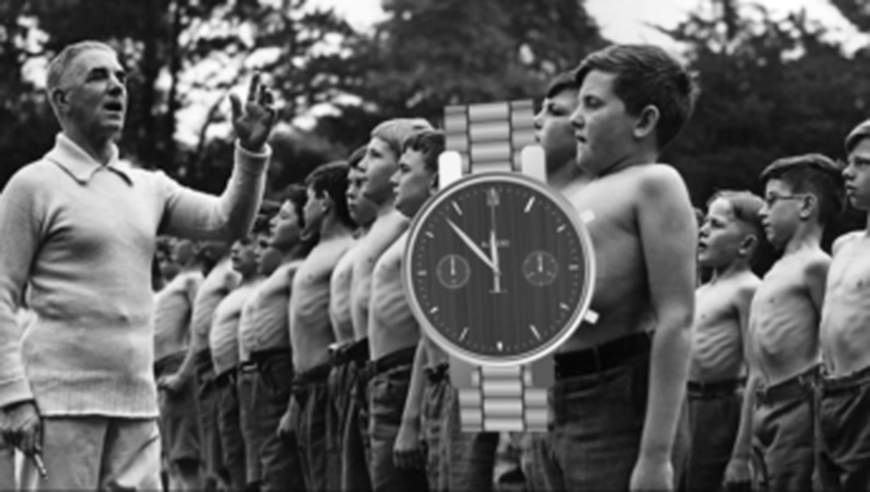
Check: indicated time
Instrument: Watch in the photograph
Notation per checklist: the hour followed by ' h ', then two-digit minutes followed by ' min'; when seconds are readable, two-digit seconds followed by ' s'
11 h 53 min
